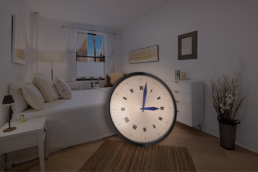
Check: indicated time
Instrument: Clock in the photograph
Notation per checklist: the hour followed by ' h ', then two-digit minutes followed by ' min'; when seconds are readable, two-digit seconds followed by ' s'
3 h 02 min
